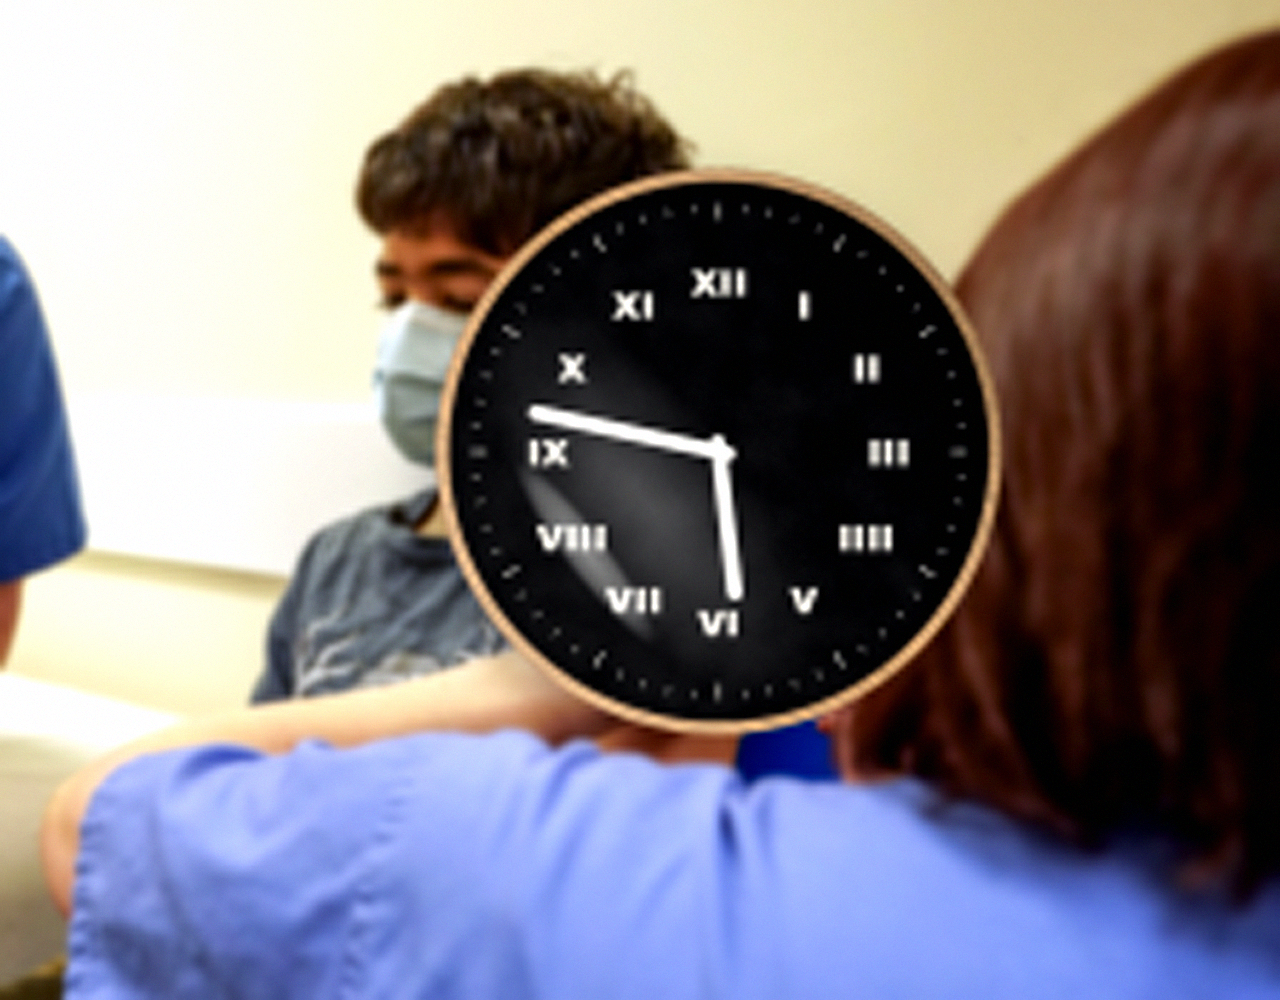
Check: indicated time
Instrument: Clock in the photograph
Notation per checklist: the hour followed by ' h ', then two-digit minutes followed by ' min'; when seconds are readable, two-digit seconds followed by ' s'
5 h 47 min
